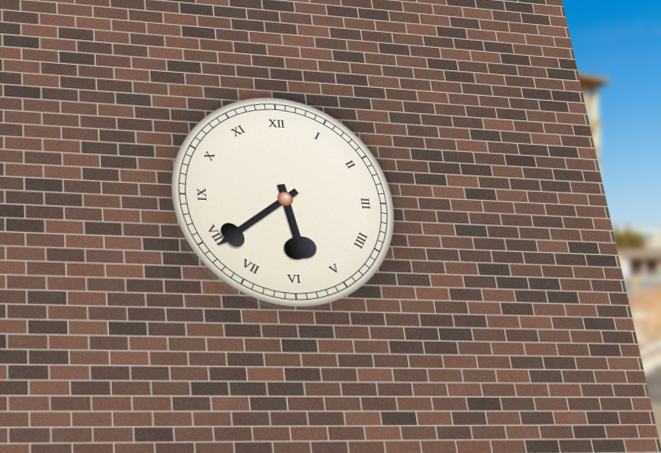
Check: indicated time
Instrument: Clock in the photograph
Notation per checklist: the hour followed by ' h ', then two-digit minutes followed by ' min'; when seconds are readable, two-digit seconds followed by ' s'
5 h 39 min
